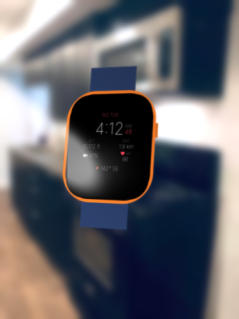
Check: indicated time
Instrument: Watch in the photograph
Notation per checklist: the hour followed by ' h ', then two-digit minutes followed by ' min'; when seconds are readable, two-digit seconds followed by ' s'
4 h 12 min
